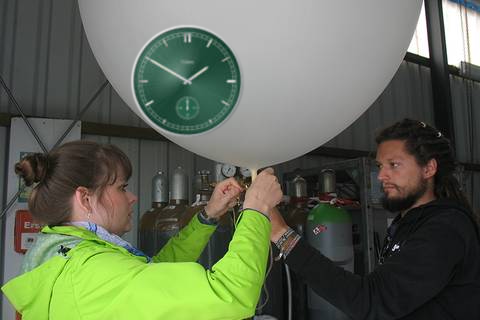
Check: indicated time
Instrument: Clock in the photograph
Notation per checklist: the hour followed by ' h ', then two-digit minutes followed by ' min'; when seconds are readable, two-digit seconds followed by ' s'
1 h 50 min
